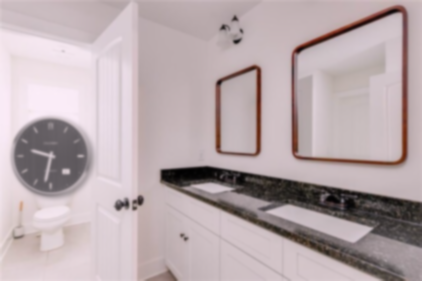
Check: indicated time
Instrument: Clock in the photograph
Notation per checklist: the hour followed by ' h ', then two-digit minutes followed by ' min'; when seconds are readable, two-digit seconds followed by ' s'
9 h 32 min
